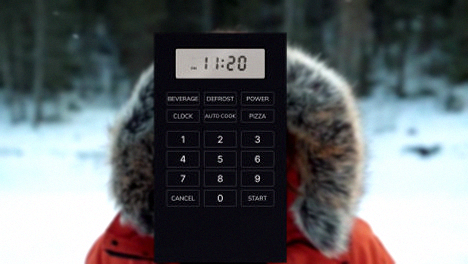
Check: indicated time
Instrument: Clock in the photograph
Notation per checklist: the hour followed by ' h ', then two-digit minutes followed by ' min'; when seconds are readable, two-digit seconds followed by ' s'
11 h 20 min
